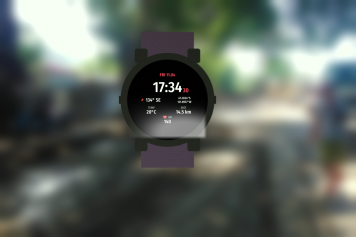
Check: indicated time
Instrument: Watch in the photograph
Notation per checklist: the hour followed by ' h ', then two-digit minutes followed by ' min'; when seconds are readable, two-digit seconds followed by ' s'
17 h 34 min
